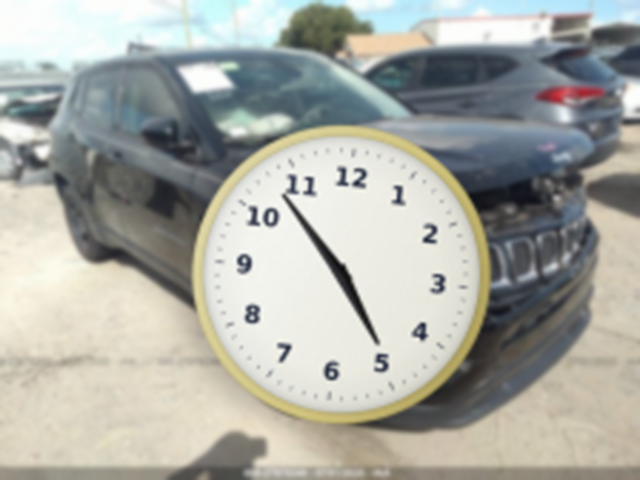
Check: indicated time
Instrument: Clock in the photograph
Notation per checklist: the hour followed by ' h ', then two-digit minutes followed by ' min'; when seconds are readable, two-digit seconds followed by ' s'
4 h 53 min
